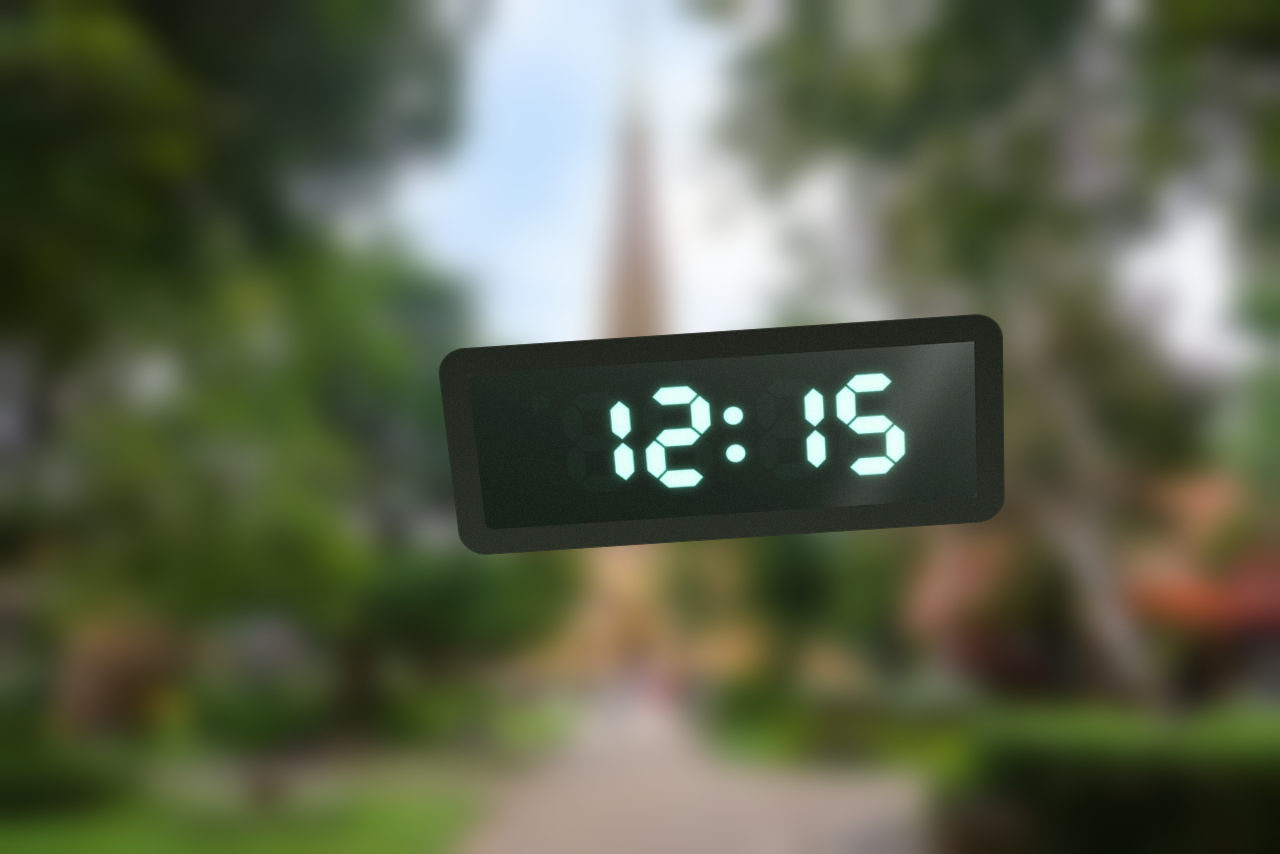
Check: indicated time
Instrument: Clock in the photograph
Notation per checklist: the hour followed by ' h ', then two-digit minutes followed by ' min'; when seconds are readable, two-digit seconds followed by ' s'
12 h 15 min
